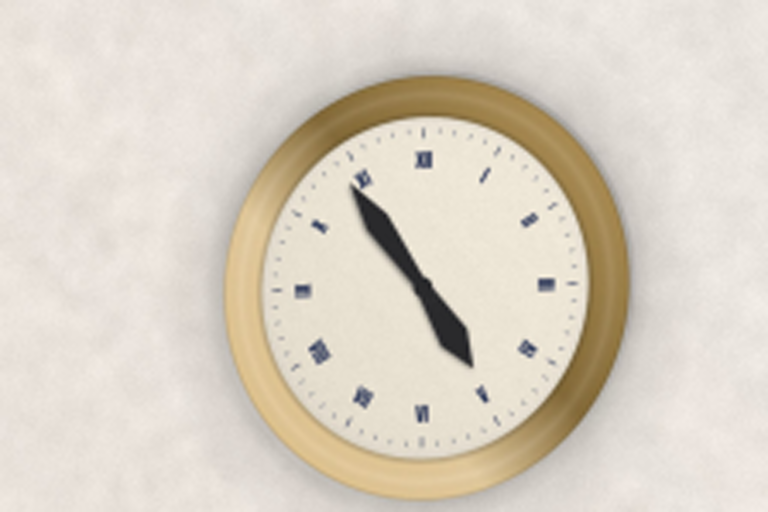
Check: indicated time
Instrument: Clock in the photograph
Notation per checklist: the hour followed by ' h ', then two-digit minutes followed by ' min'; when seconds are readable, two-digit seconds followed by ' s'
4 h 54 min
